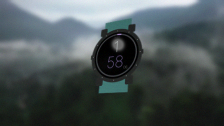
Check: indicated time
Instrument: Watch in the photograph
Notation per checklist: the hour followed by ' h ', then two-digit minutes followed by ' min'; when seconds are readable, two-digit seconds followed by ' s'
1 h 58 min
